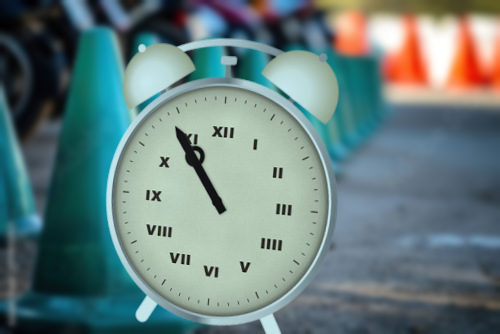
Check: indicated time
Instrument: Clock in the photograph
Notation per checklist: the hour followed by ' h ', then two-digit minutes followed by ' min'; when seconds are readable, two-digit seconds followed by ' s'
10 h 54 min
